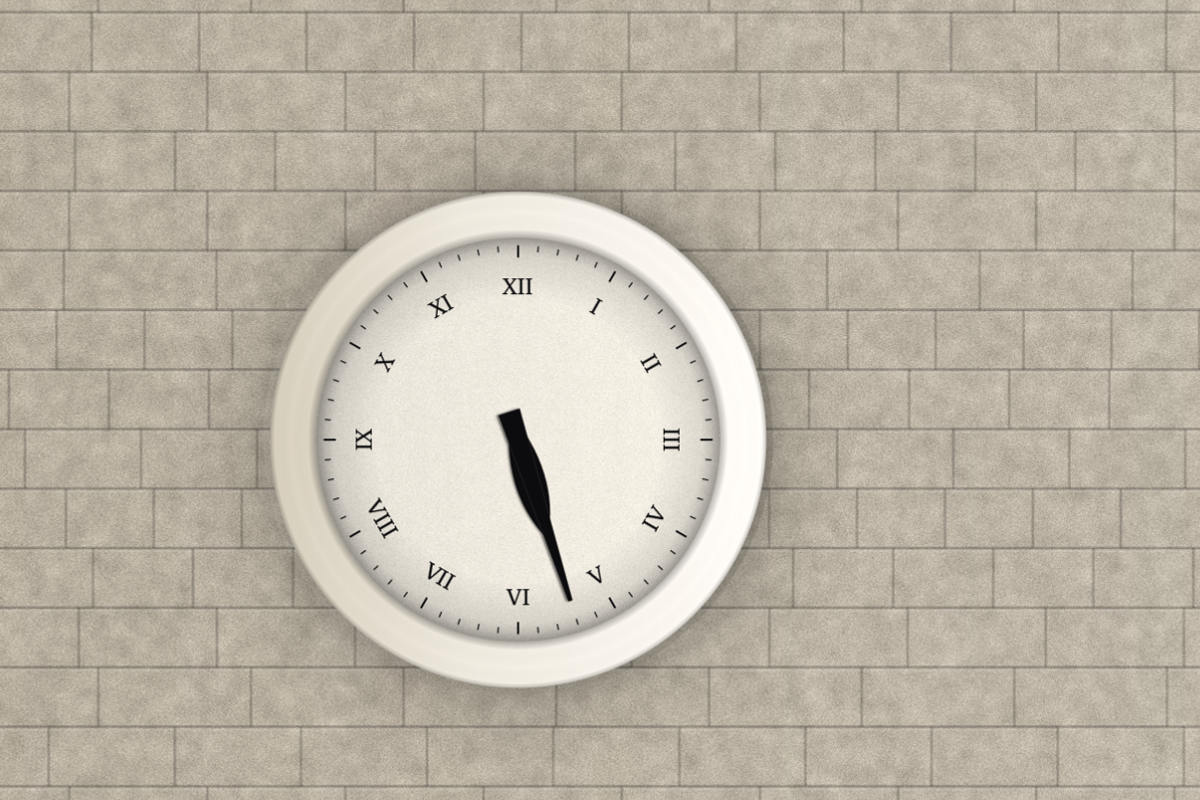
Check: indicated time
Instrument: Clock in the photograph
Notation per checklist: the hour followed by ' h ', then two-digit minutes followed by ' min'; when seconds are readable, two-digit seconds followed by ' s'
5 h 27 min
